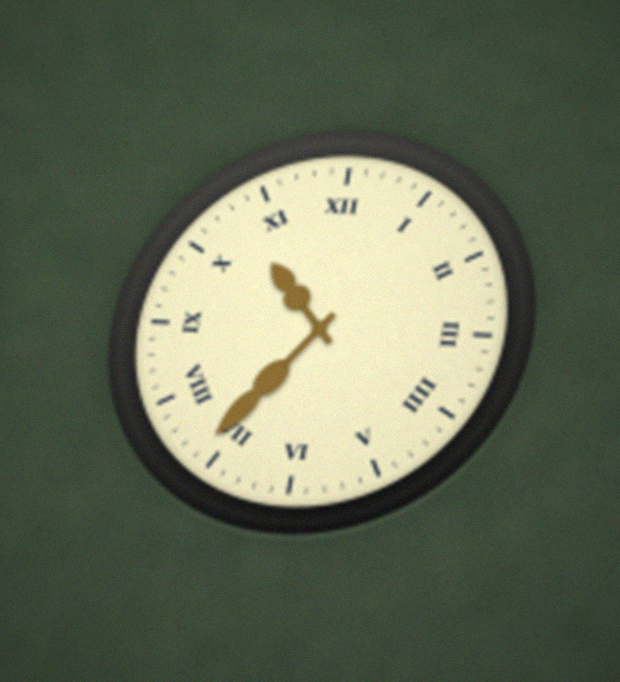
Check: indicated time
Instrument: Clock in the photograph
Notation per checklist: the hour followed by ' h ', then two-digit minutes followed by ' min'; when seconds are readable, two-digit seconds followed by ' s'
10 h 36 min
